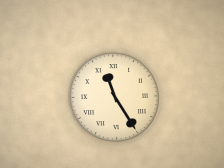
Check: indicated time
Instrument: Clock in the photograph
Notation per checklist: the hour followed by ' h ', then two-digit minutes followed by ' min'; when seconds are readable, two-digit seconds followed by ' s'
11 h 25 min
